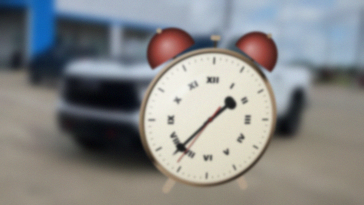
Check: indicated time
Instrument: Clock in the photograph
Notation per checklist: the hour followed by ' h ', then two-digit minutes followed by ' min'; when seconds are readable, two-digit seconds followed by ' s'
1 h 37 min 36 s
